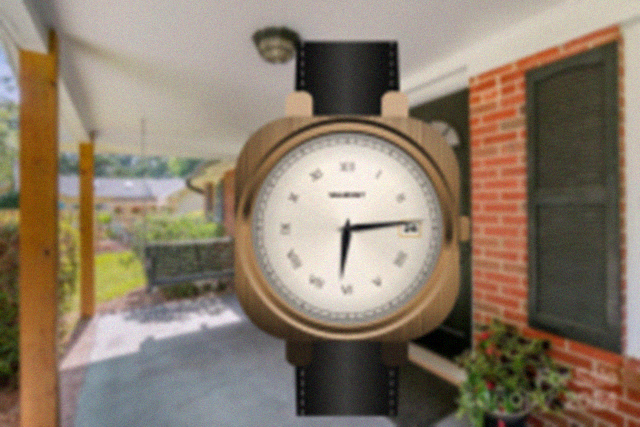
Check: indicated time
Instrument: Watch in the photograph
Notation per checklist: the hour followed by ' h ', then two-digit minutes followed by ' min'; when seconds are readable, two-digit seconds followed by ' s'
6 h 14 min
